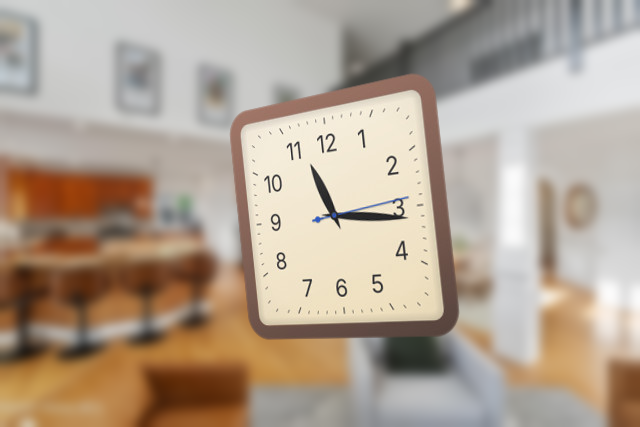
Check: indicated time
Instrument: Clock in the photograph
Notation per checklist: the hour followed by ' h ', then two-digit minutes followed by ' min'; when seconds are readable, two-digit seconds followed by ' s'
11 h 16 min 14 s
